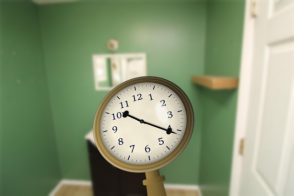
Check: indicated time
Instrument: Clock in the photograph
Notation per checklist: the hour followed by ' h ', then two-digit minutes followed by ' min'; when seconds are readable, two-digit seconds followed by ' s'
10 h 21 min
